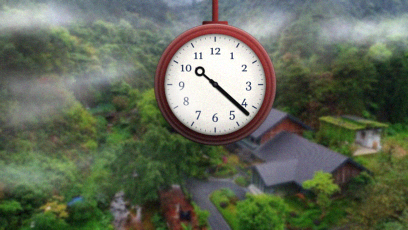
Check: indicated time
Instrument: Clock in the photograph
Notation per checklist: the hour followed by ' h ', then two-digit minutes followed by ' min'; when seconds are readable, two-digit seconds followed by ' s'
10 h 22 min
